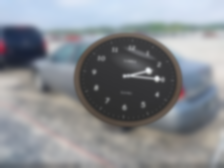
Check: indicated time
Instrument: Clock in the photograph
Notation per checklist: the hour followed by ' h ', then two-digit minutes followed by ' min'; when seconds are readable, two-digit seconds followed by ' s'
2 h 15 min
